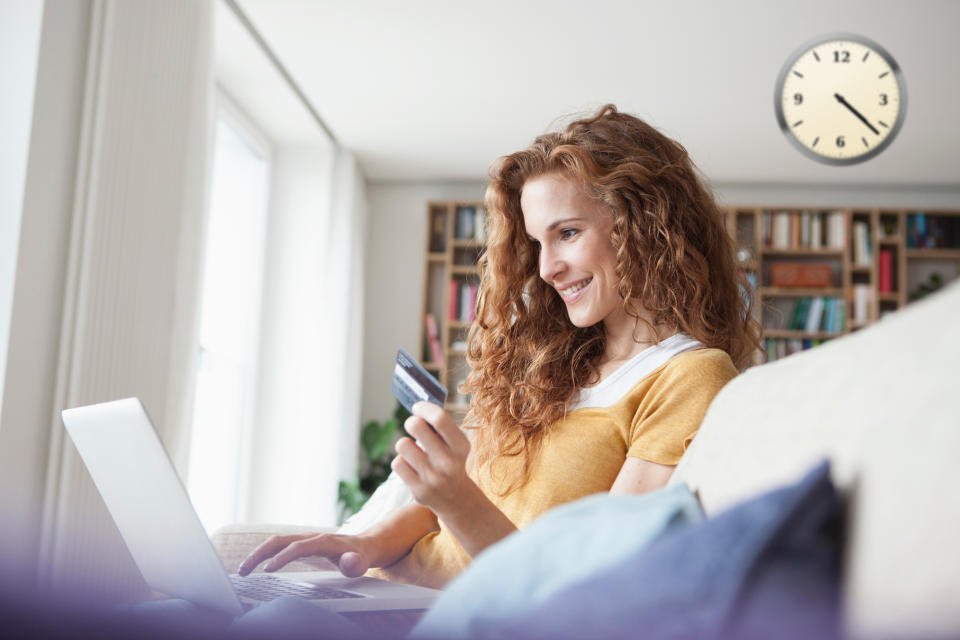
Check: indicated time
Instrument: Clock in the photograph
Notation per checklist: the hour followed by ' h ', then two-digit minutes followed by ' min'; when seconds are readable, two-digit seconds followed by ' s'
4 h 22 min
